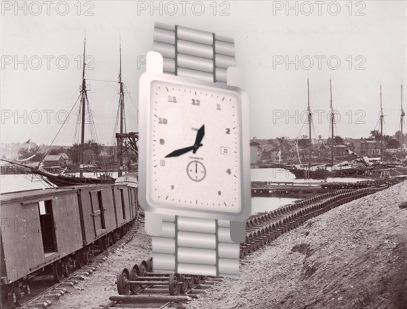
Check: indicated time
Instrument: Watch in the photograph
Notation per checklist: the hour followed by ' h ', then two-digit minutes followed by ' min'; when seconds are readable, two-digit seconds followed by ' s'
12 h 41 min
